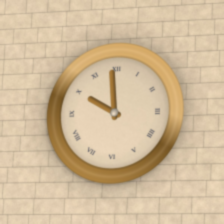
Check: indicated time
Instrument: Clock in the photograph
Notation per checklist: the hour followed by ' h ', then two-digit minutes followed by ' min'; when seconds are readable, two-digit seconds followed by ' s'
9 h 59 min
